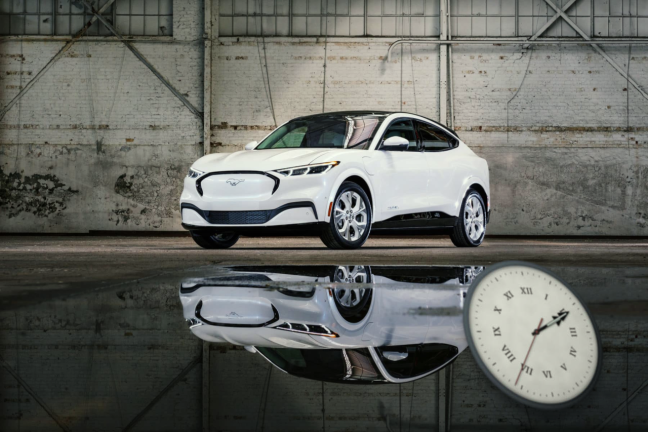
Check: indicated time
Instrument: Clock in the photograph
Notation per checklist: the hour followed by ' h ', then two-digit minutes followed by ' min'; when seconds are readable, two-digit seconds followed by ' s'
2 h 10 min 36 s
